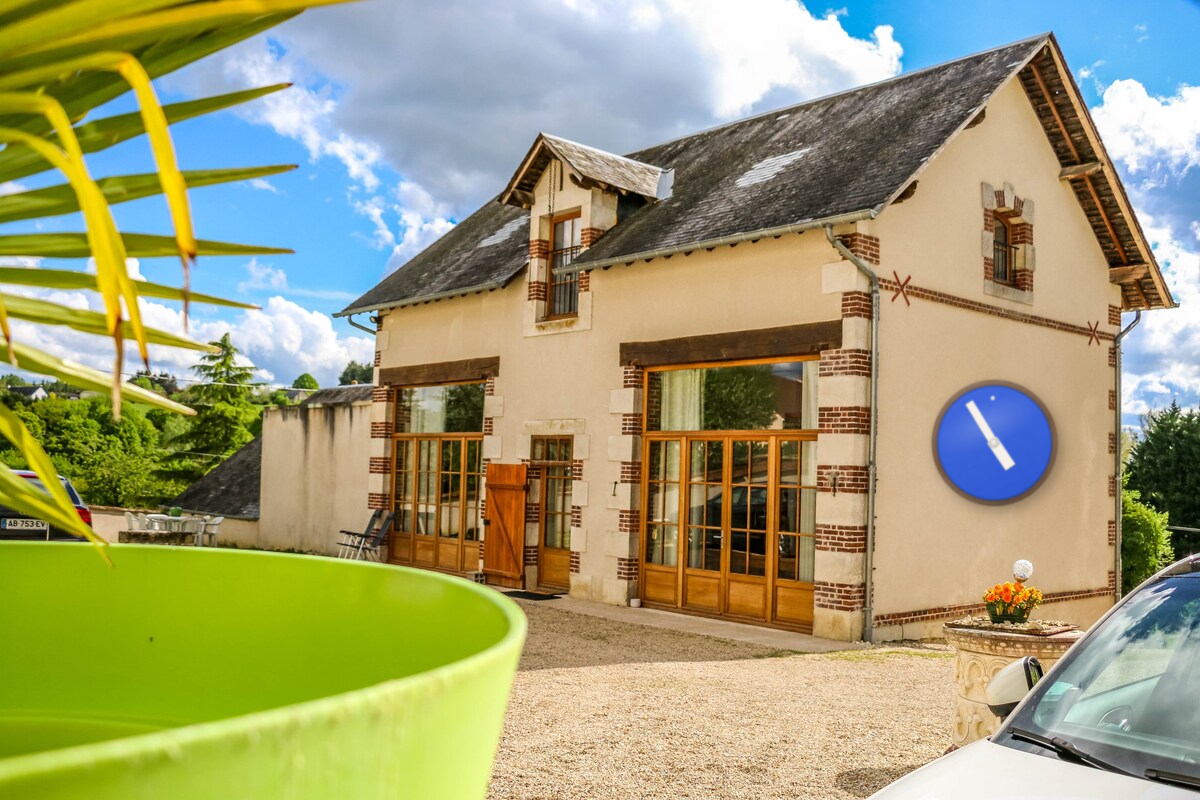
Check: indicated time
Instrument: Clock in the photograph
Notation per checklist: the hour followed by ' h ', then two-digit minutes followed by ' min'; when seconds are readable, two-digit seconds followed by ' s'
4 h 55 min
